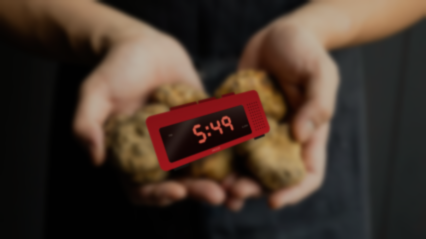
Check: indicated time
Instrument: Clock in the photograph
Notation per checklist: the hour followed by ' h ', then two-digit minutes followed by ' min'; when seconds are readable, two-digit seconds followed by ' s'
5 h 49 min
